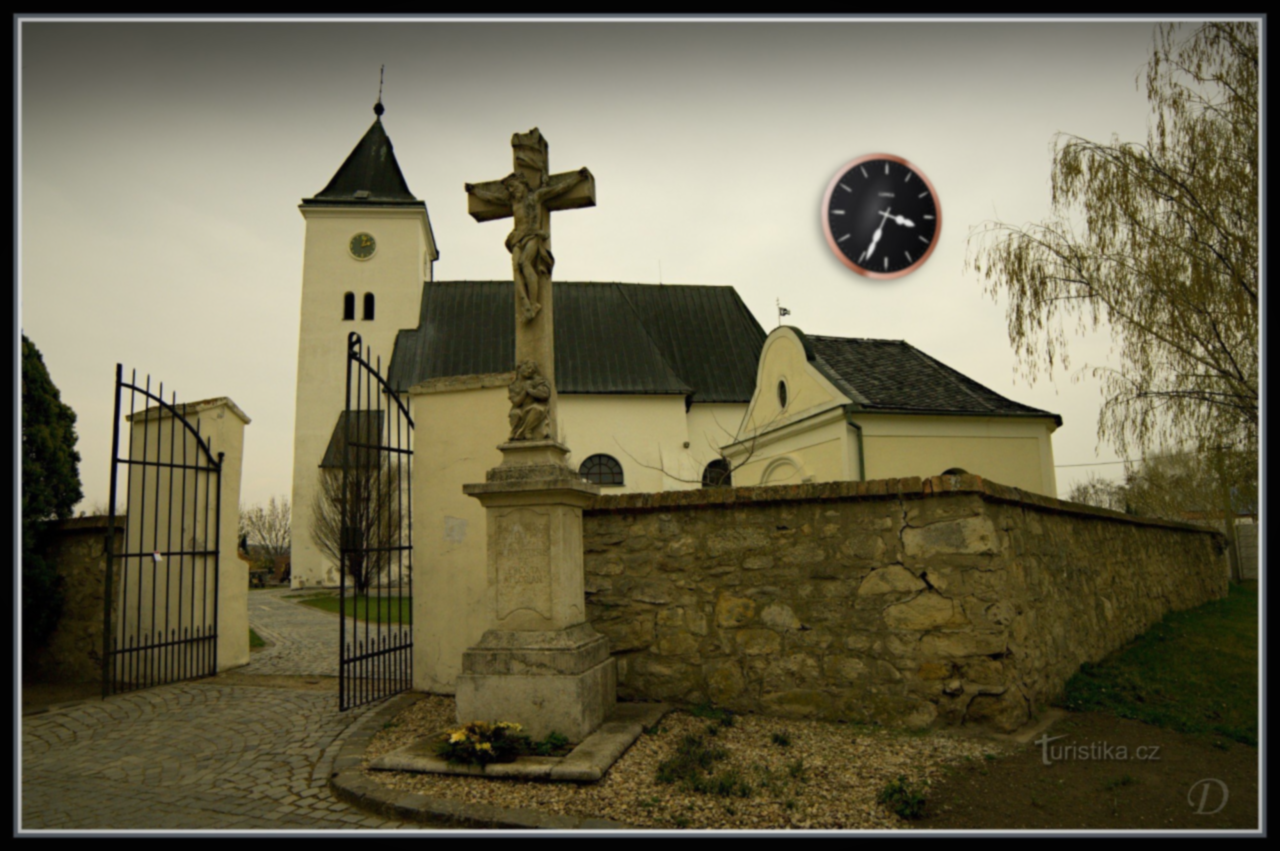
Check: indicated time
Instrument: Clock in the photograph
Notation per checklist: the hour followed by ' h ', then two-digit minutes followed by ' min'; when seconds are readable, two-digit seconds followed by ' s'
3 h 34 min
